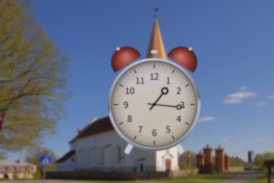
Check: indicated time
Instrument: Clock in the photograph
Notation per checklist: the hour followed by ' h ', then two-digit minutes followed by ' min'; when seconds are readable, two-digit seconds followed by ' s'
1 h 16 min
